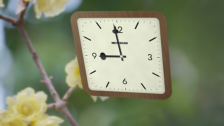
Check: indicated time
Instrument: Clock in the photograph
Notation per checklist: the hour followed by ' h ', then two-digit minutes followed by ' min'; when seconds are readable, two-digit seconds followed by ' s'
8 h 59 min
